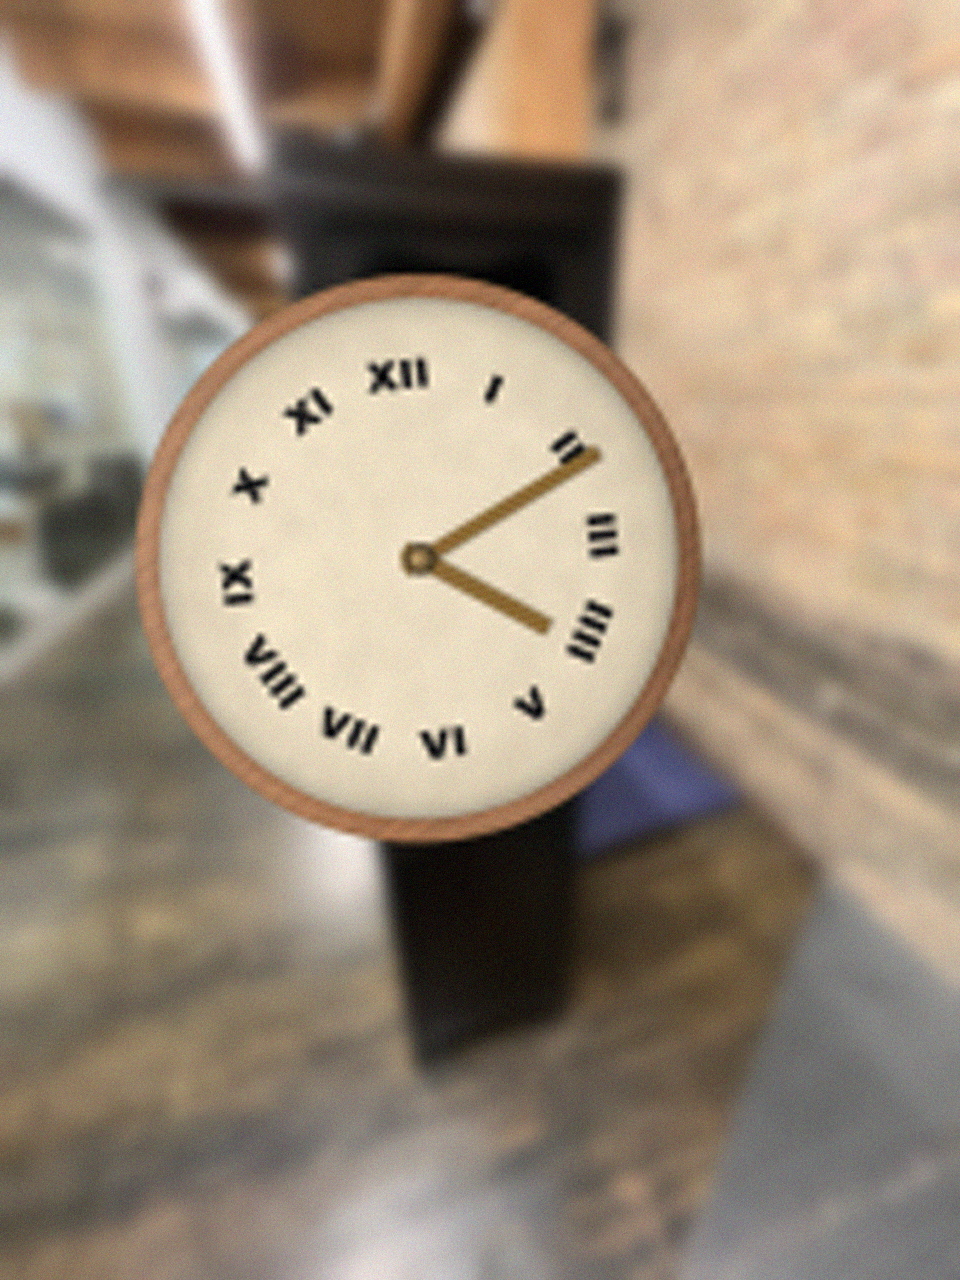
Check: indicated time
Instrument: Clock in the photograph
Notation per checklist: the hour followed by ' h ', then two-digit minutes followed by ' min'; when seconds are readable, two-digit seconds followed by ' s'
4 h 11 min
